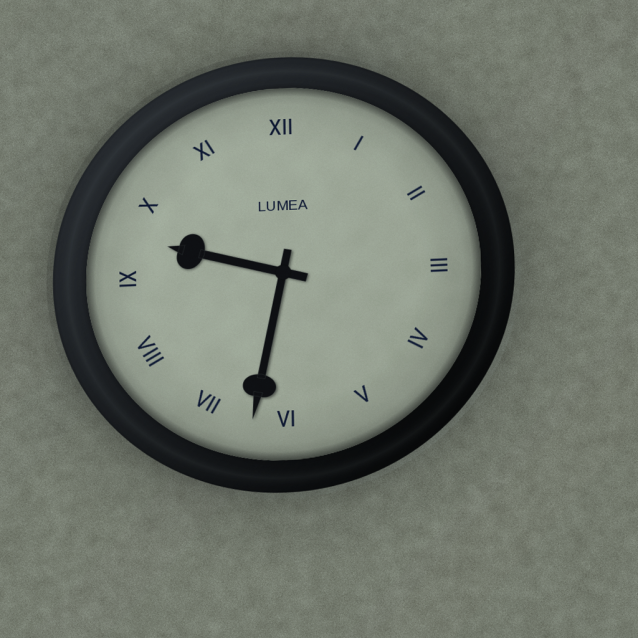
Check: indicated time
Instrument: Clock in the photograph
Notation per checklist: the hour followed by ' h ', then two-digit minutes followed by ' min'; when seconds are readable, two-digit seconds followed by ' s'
9 h 32 min
